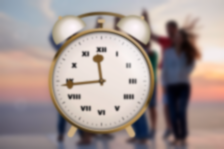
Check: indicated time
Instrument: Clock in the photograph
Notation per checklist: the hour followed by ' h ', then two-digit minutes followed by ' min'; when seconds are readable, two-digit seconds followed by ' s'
11 h 44 min
